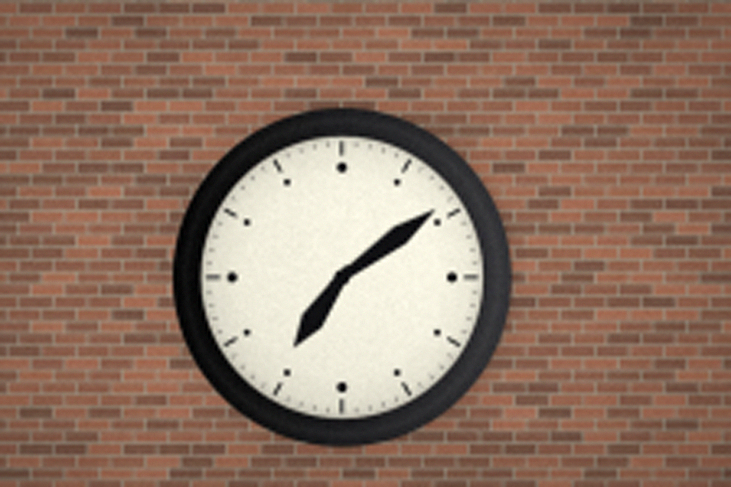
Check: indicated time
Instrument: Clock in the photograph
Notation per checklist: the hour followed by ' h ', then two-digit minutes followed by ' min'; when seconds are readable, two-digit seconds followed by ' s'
7 h 09 min
